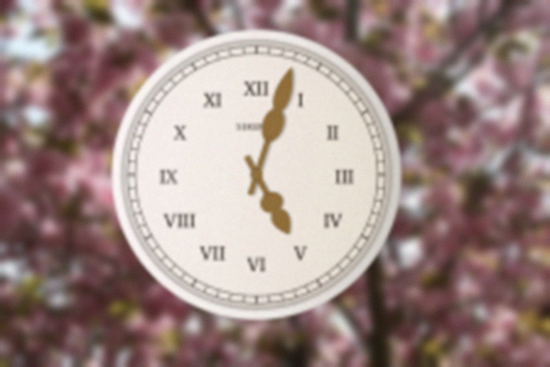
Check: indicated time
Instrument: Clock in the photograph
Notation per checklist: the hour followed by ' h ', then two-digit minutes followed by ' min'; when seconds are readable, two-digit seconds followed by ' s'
5 h 03 min
